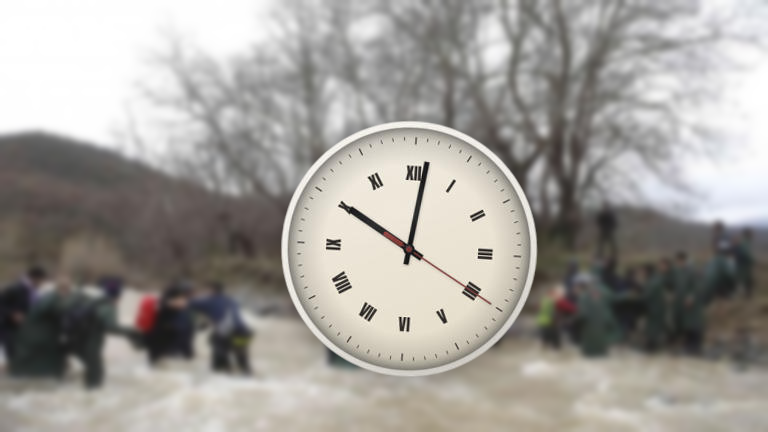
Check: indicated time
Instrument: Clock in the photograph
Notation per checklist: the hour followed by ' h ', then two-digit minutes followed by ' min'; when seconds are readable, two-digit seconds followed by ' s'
10 h 01 min 20 s
